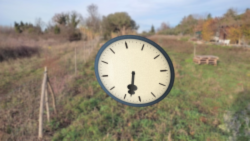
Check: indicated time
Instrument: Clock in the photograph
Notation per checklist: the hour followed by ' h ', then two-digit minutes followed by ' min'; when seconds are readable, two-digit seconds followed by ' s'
6 h 33 min
